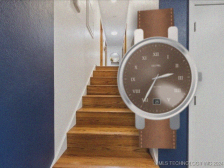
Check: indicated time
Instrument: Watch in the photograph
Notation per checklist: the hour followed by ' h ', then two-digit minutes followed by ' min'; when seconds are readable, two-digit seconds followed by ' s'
2 h 35 min
